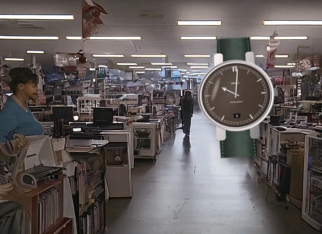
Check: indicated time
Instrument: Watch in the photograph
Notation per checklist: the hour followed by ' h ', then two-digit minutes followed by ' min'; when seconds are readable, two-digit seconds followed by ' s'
10 h 01 min
